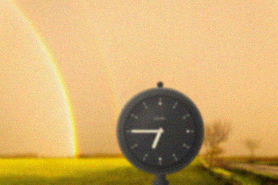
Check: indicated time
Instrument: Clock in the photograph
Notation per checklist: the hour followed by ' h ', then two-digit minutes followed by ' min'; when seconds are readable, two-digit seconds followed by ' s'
6 h 45 min
